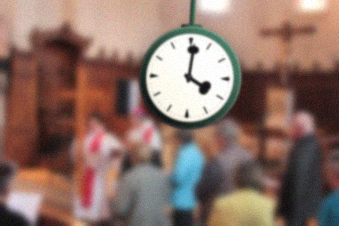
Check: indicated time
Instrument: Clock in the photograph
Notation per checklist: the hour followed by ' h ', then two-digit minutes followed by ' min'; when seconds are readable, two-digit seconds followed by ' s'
4 h 01 min
